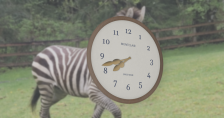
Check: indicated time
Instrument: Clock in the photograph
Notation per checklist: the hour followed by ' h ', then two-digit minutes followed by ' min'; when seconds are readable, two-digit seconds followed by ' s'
7 h 42 min
